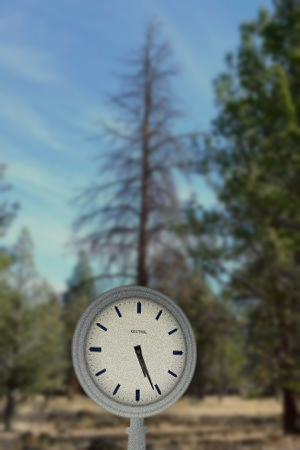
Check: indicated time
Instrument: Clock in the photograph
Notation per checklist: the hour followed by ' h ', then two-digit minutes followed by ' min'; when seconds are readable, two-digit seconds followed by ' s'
5 h 26 min
